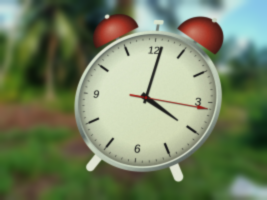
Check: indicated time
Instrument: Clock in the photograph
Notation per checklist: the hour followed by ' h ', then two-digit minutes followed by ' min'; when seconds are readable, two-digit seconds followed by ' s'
4 h 01 min 16 s
